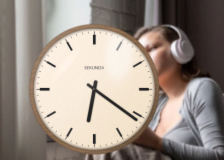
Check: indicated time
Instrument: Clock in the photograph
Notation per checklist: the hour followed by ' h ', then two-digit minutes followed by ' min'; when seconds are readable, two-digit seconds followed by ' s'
6 h 21 min
